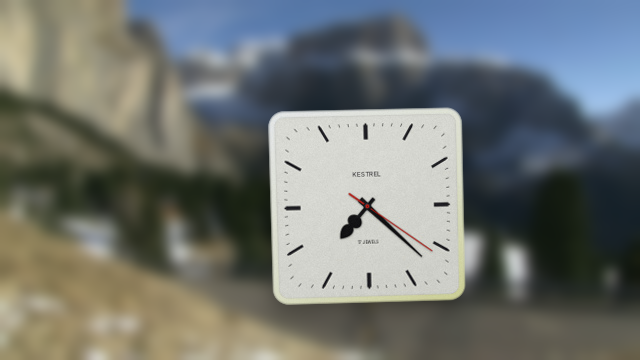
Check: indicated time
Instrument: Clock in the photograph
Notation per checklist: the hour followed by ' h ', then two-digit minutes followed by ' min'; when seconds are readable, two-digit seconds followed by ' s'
7 h 22 min 21 s
